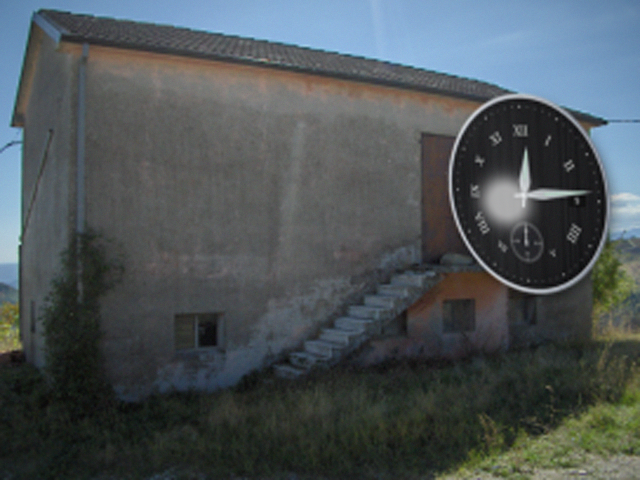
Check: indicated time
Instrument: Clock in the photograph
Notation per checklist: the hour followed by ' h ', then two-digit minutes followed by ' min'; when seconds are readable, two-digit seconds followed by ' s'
12 h 14 min
